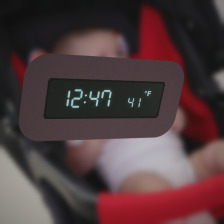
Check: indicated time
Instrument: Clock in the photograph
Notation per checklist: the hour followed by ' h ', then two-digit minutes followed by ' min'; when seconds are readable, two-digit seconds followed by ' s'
12 h 47 min
